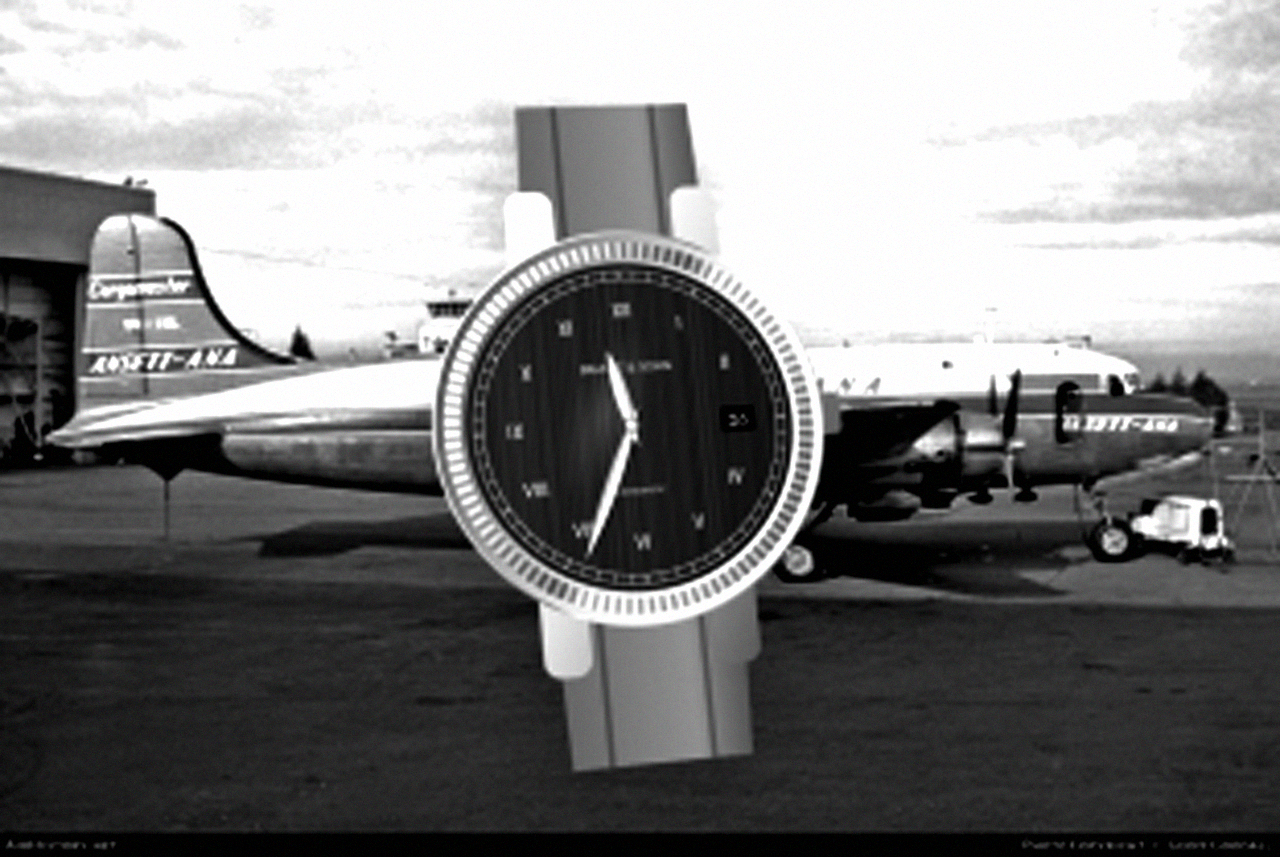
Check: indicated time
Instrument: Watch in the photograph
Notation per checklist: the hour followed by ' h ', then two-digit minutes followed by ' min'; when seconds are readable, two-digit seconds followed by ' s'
11 h 34 min
